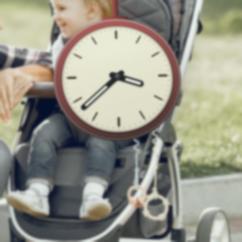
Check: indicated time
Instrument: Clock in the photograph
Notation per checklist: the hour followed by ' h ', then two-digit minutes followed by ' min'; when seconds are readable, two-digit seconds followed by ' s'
3 h 38 min
